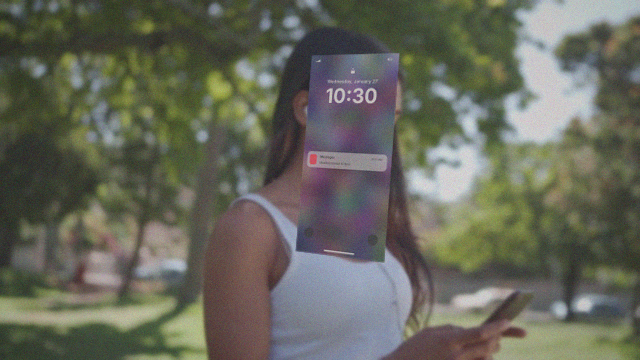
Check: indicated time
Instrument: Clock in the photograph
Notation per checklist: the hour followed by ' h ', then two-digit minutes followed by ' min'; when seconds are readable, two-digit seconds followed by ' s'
10 h 30 min
